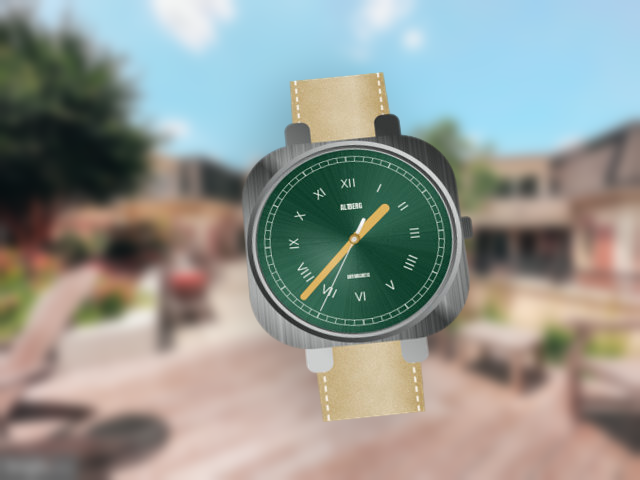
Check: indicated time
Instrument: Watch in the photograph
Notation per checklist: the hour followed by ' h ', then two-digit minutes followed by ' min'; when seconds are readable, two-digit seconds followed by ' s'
1 h 37 min 35 s
